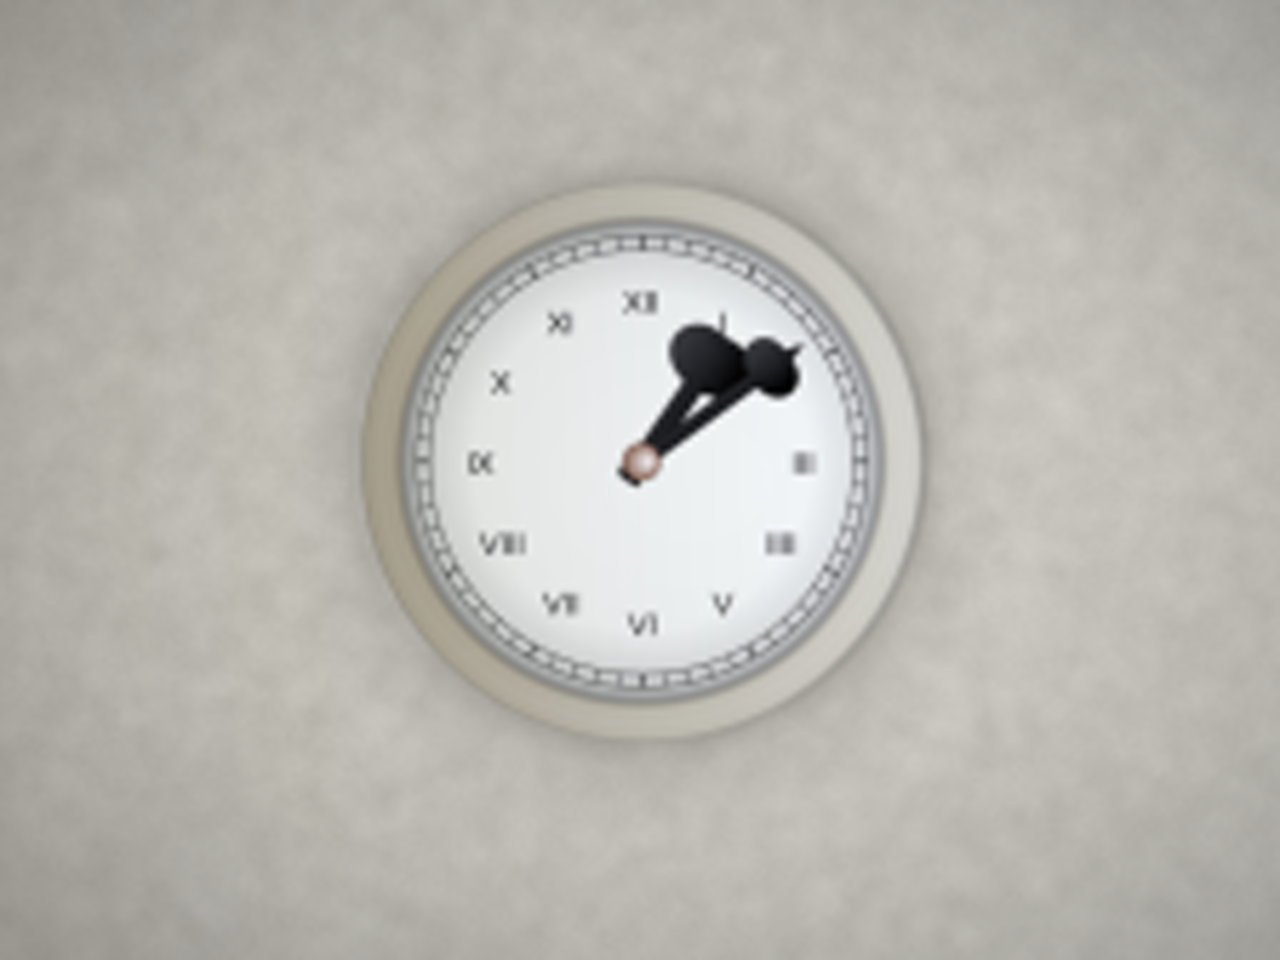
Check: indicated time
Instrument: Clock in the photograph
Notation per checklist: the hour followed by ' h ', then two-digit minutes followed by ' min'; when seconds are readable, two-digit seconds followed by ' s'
1 h 09 min
